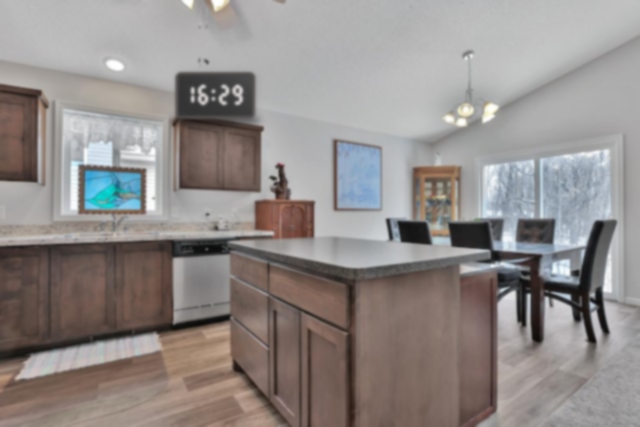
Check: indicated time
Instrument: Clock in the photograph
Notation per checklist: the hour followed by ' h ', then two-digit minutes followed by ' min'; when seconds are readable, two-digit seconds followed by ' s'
16 h 29 min
